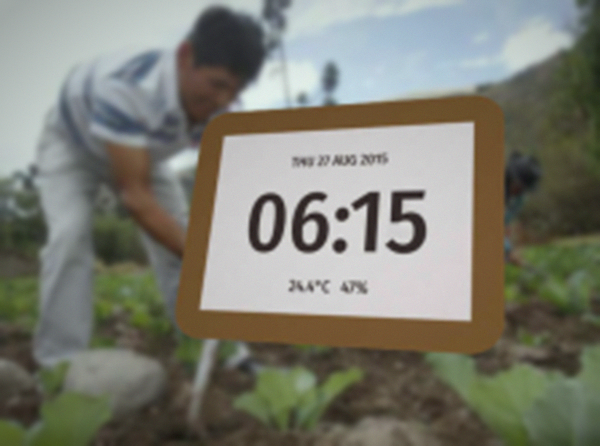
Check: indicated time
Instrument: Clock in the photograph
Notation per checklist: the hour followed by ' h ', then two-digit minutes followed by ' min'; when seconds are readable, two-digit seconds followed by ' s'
6 h 15 min
